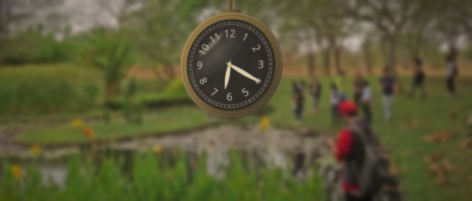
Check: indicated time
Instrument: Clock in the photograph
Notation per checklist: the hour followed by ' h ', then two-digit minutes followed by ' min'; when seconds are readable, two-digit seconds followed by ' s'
6 h 20 min
